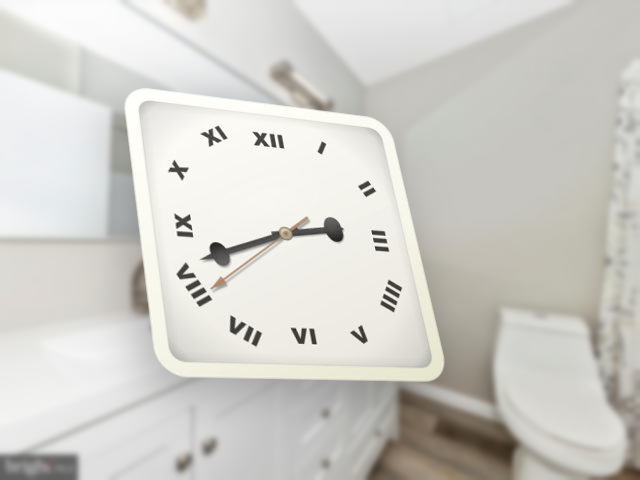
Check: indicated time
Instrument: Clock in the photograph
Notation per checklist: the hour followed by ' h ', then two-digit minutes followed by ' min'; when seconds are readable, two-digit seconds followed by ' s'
2 h 41 min 39 s
